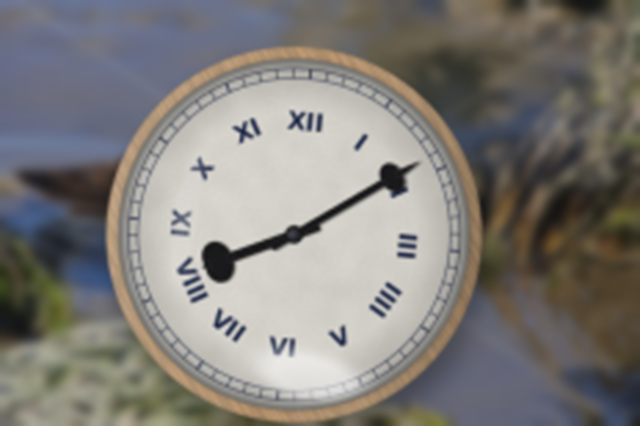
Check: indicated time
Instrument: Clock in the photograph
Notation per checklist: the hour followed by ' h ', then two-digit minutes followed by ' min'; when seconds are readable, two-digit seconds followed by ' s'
8 h 09 min
